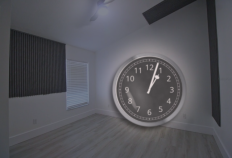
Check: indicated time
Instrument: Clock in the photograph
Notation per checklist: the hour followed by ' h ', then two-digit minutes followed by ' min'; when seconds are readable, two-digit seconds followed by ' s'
1 h 03 min
